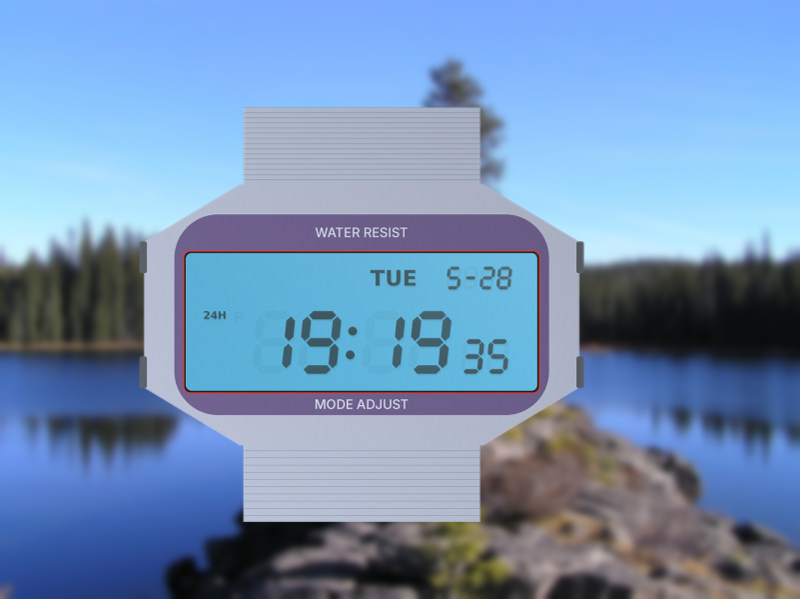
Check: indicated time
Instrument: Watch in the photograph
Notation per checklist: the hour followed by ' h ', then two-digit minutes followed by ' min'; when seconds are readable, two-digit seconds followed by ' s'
19 h 19 min 35 s
